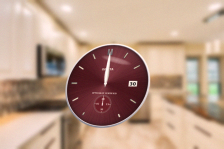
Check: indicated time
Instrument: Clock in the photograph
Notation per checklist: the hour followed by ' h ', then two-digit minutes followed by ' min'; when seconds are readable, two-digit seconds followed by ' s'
12 h 00 min
